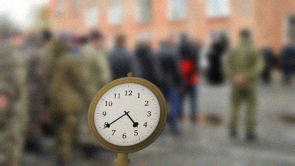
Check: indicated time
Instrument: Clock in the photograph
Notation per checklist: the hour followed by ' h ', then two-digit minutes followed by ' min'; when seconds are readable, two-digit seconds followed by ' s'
4 h 39 min
